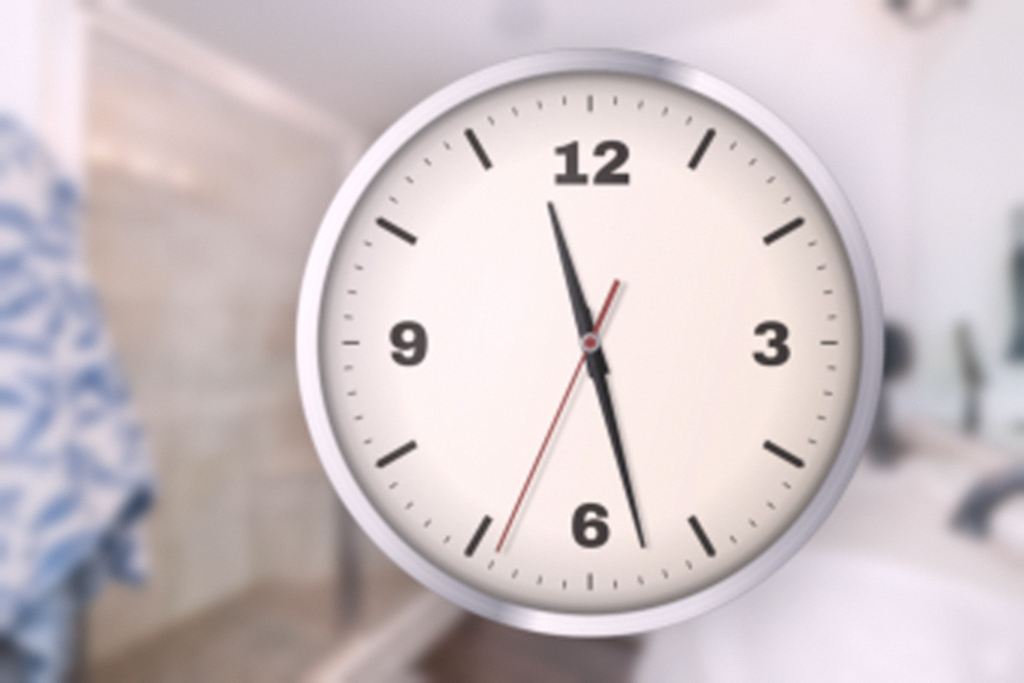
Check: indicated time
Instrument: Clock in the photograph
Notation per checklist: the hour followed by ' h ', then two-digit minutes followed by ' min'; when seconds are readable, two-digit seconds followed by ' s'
11 h 27 min 34 s
